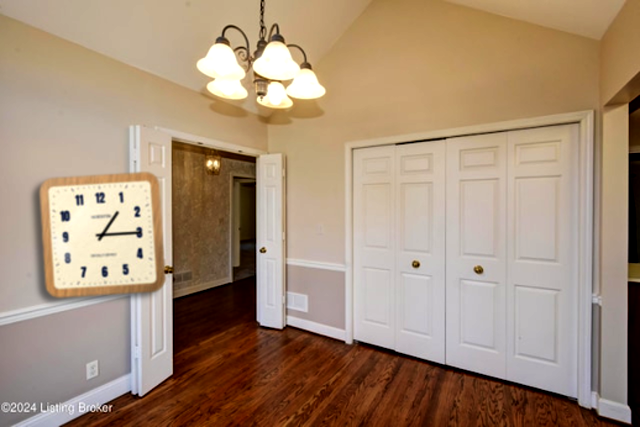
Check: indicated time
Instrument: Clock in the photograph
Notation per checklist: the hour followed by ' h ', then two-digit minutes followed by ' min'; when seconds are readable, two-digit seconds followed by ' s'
1 h 15 min
